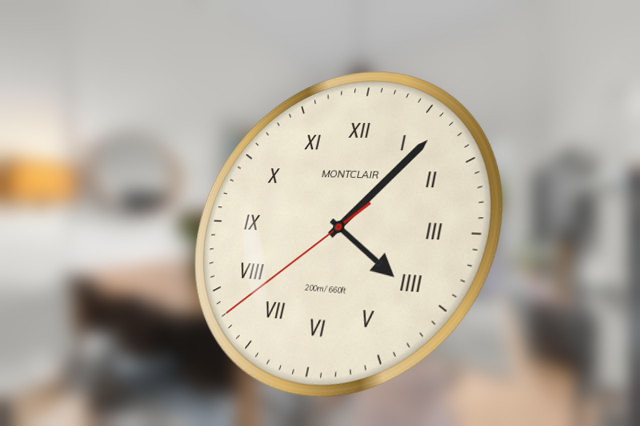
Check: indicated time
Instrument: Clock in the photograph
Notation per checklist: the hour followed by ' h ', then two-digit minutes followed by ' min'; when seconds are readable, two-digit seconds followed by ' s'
4 h 06 min 38 s
